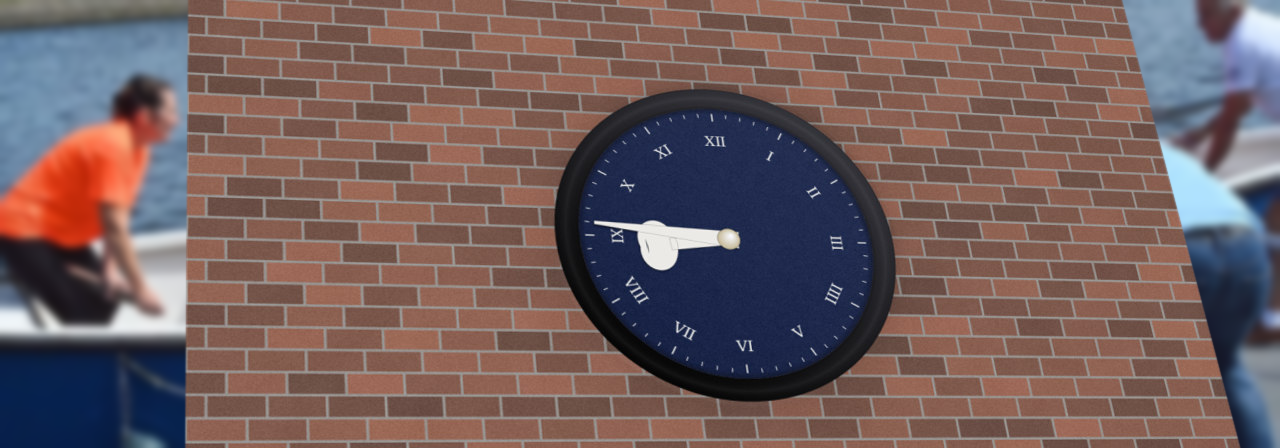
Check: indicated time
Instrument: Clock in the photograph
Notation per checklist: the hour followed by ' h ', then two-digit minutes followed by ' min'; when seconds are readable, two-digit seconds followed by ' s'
8 h 46 min
